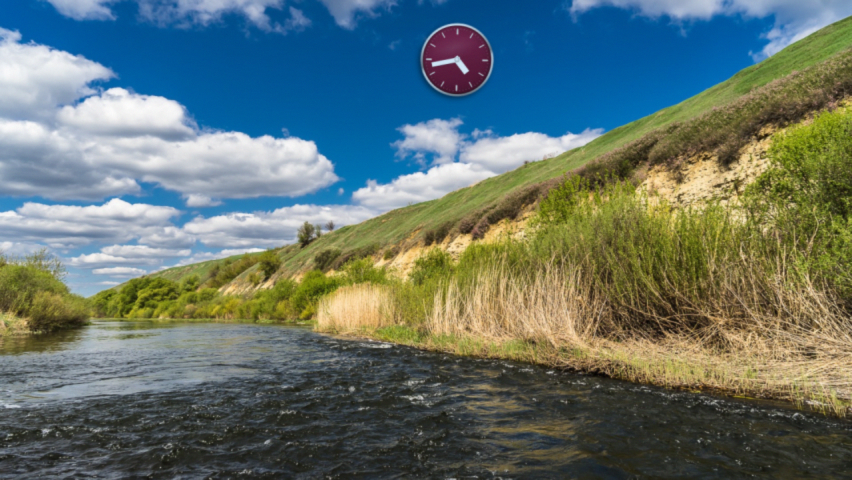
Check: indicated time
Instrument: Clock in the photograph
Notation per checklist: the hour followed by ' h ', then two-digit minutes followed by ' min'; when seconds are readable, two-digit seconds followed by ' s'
4 h 43 min
